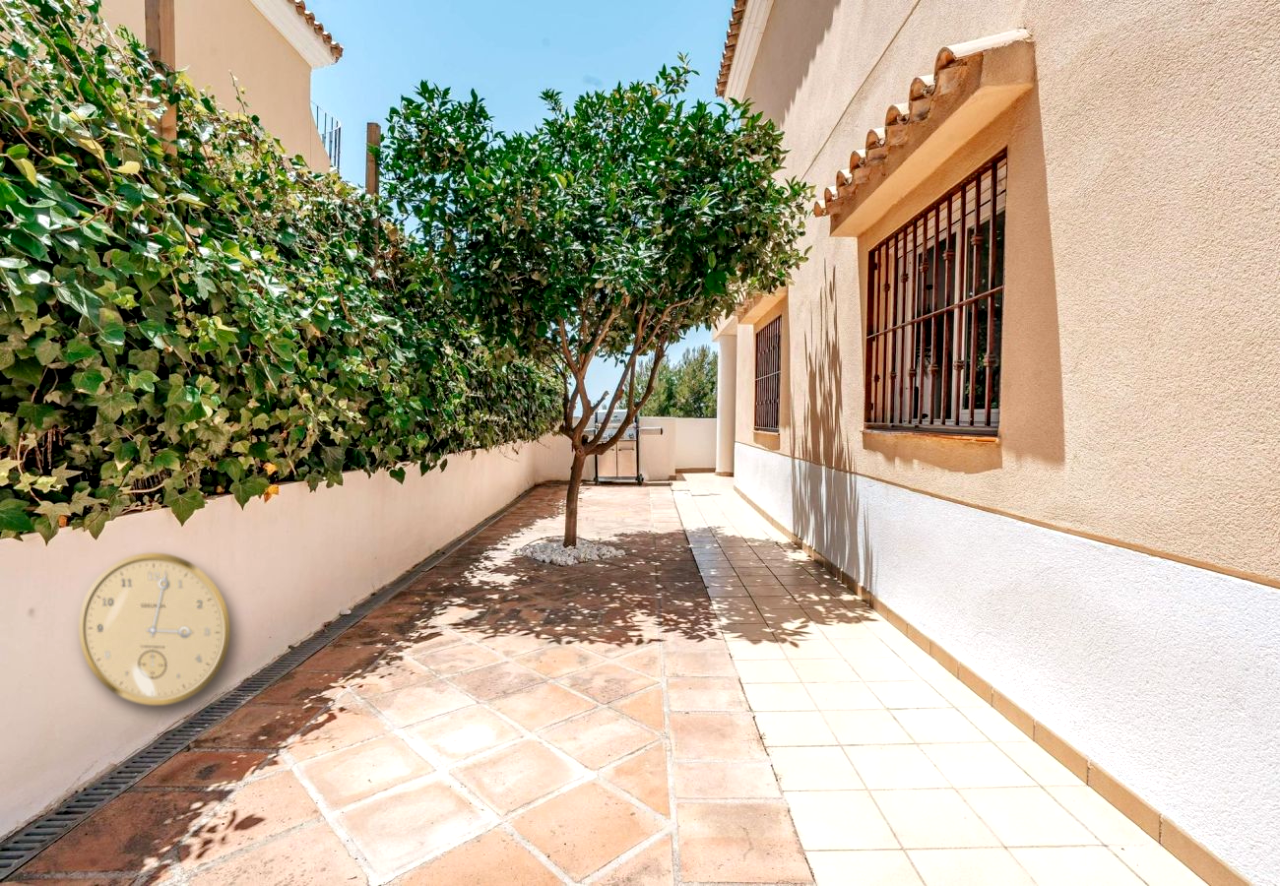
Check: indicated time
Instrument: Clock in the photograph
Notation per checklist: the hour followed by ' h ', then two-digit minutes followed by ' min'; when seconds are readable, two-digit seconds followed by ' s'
3 h 02 min
